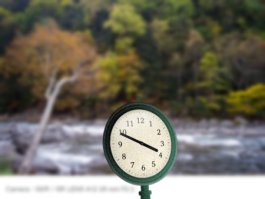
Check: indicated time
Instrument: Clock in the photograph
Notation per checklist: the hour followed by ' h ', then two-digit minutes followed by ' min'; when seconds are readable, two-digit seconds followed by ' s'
3 h 49 min
